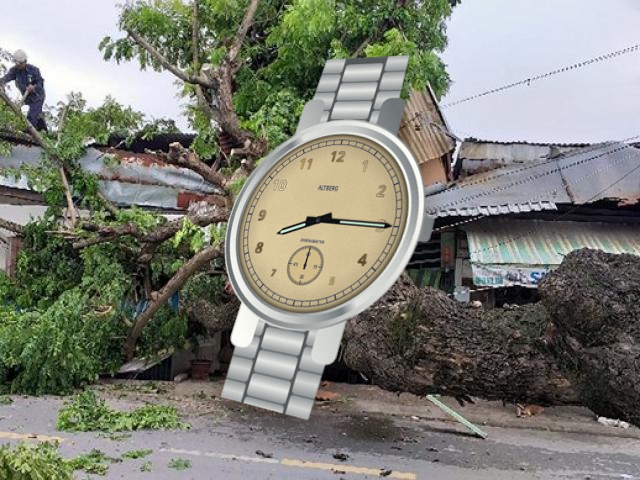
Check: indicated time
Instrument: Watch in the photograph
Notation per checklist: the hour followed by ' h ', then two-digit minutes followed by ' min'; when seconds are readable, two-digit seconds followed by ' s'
8 h 15 min
